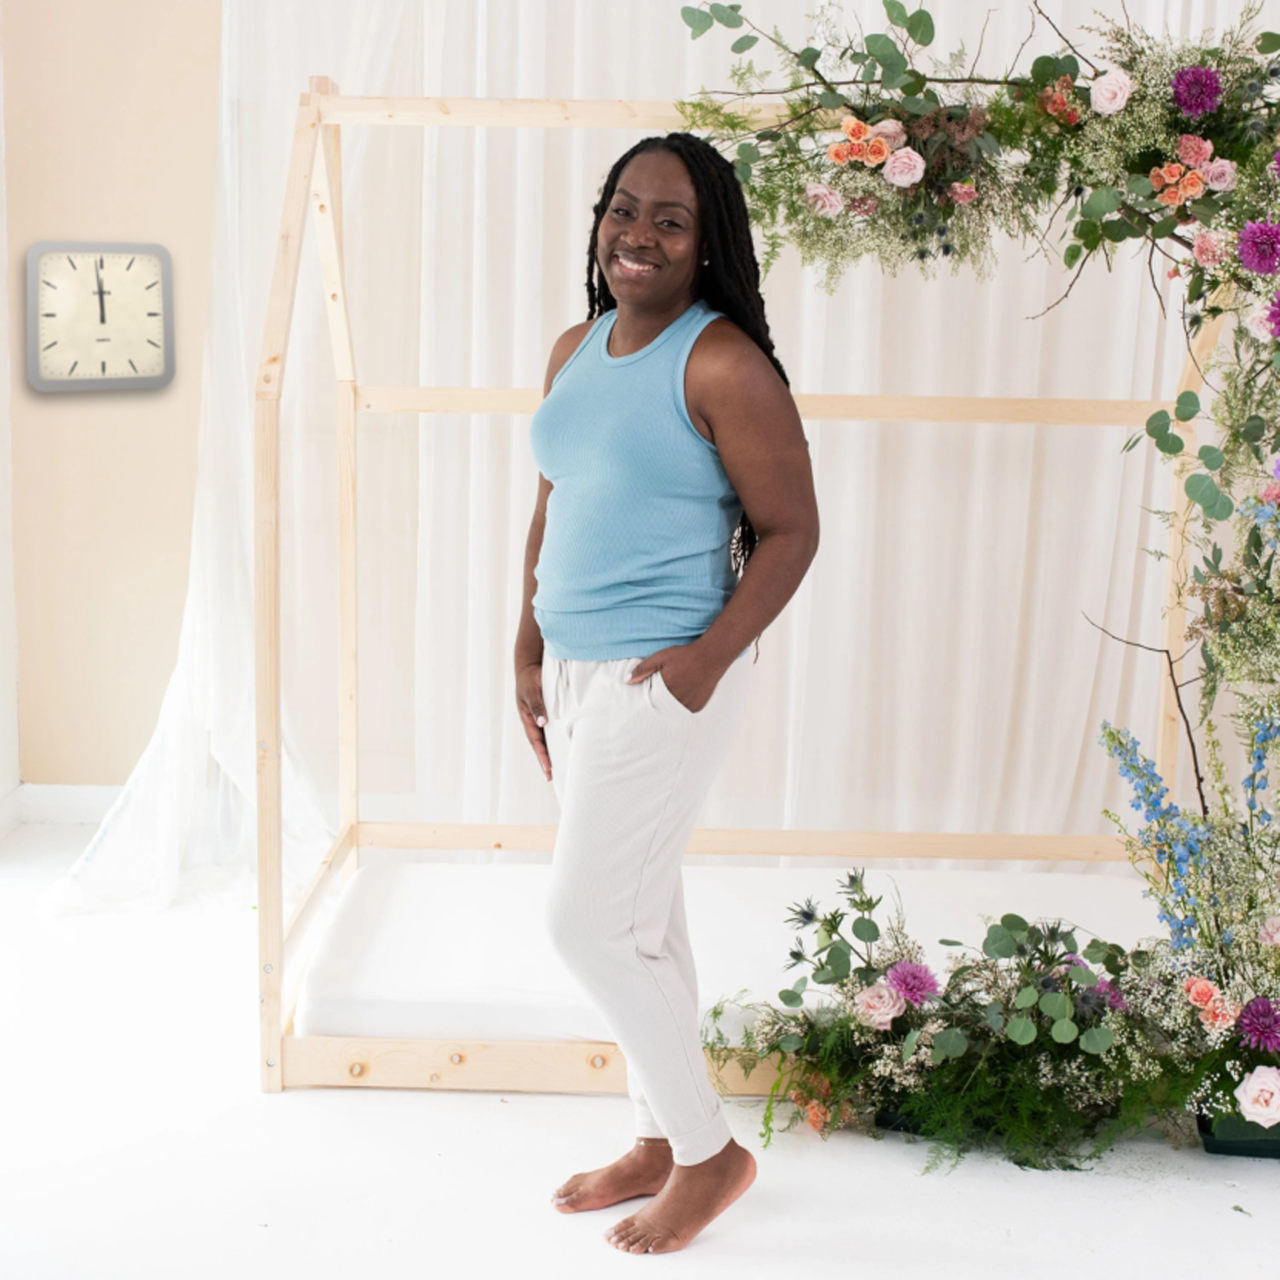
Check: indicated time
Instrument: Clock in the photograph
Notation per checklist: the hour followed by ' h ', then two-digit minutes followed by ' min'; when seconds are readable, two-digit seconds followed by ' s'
11 h 59 min
